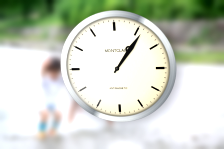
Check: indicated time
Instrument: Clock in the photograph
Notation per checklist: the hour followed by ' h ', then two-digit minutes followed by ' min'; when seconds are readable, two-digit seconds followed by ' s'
1 h 06 min
